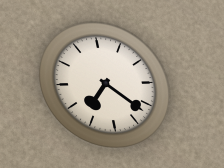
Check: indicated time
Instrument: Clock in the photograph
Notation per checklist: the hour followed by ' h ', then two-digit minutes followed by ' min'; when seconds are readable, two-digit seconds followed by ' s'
7 h 22 min
